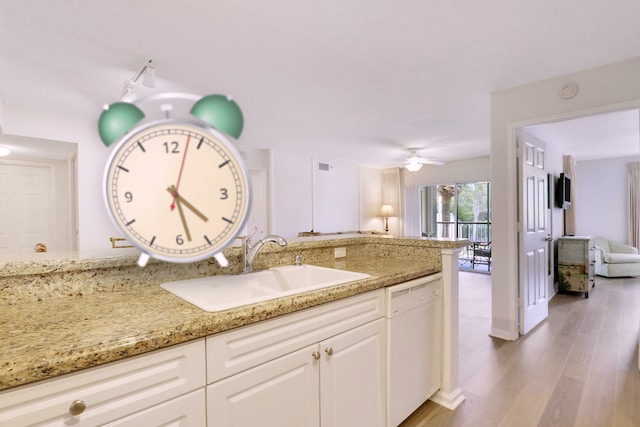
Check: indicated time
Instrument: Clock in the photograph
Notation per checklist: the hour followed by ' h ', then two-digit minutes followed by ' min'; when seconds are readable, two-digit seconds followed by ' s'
4 h 28 min 03 s
